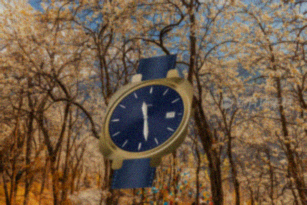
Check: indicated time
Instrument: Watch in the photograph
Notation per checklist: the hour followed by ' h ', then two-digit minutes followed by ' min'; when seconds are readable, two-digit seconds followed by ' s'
11 h 28 min
